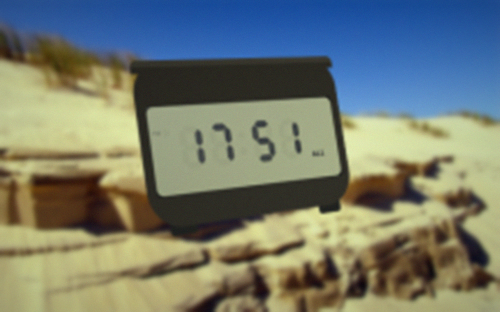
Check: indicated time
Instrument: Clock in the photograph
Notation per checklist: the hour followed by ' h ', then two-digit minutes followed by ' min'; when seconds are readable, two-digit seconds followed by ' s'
17 h 51 min
